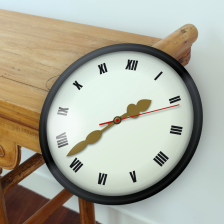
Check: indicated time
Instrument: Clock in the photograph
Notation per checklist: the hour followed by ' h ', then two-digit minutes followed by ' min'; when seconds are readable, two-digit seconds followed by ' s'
1 h 37 min 11 s
